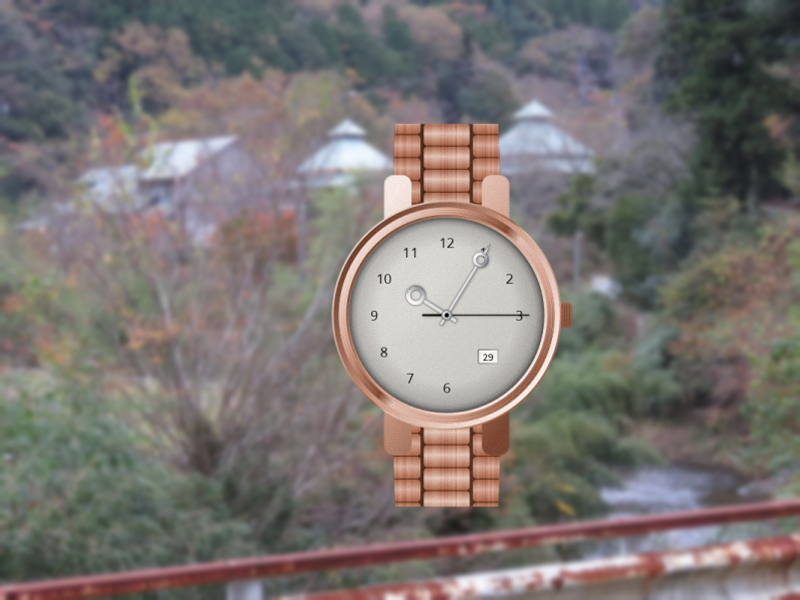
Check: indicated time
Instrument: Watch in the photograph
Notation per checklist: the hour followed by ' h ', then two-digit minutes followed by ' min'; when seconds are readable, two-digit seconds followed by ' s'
10 h 05 min 15 s
